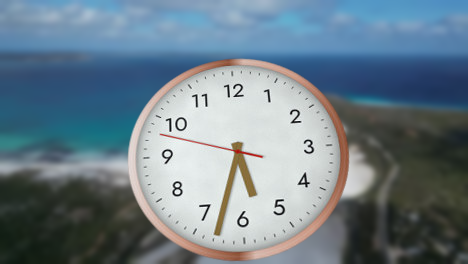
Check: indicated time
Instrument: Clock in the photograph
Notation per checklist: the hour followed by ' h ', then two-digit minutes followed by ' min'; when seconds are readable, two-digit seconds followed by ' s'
5 h 32 min 48 s
